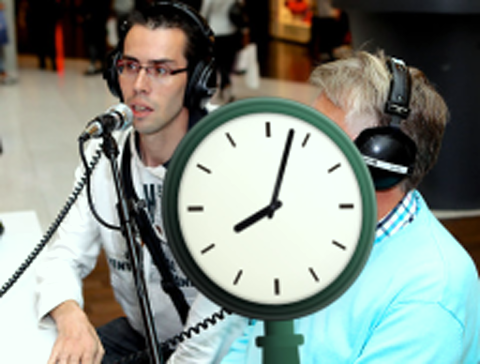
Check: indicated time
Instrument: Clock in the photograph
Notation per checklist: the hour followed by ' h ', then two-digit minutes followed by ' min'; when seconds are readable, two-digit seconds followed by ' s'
8 h 03 min
